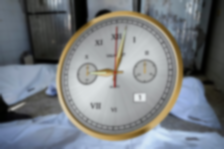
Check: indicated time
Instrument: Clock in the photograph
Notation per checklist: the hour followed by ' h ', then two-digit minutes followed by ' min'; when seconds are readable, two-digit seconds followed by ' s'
9 h 02 min
